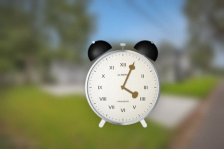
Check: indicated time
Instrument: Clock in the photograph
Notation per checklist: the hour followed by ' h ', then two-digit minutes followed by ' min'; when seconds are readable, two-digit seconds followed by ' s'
4 h 04 min
